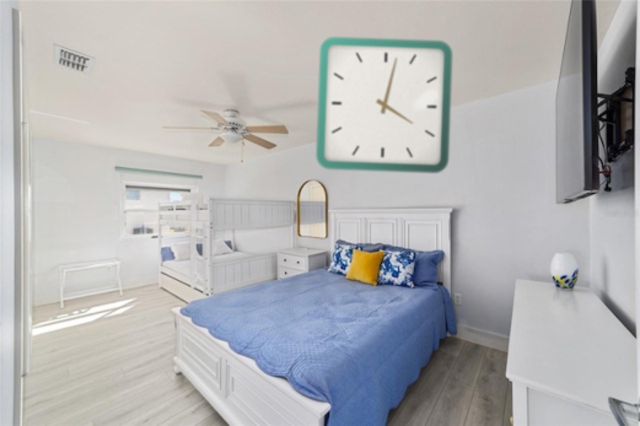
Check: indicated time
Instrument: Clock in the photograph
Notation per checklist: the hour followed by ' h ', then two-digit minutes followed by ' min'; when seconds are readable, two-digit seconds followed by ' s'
4 h 02 min
